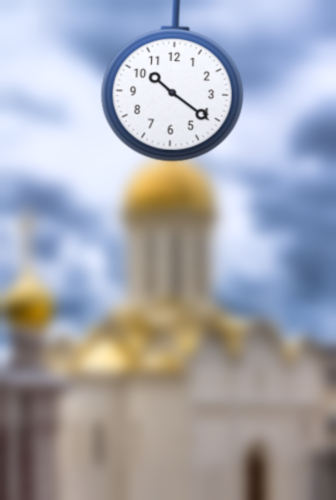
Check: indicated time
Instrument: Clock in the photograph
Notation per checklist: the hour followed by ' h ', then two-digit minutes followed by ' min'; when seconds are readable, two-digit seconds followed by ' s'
10 h 21 min
